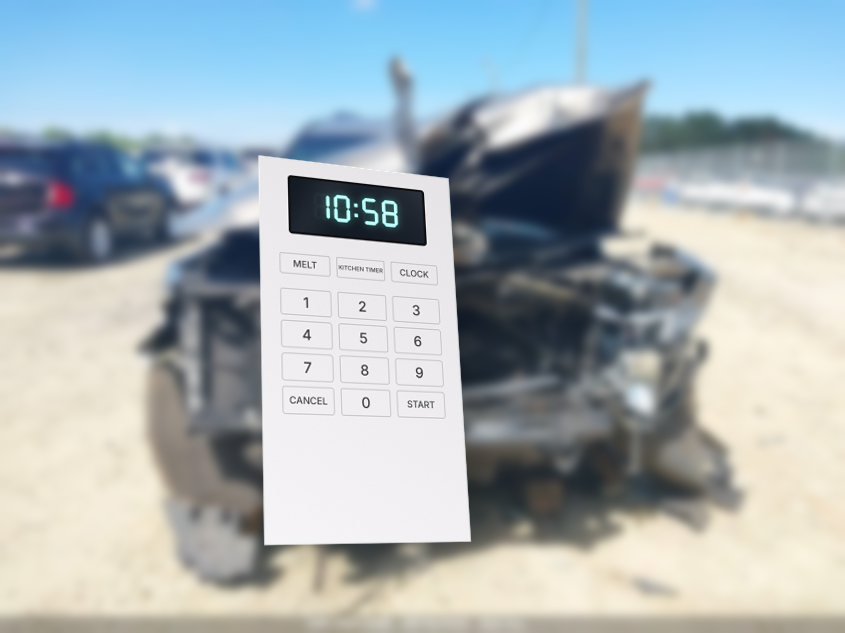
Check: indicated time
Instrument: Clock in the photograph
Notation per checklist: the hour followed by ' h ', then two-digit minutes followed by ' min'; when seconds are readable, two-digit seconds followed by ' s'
10 h 58 min
